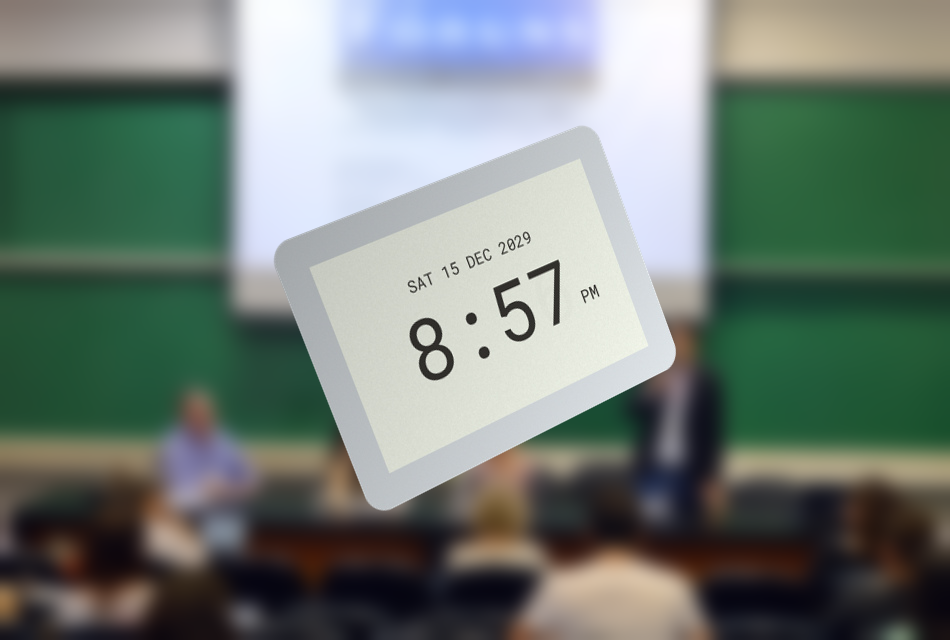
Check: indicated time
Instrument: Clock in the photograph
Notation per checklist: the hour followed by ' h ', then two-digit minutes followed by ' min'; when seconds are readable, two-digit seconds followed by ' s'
8 h 57 min
